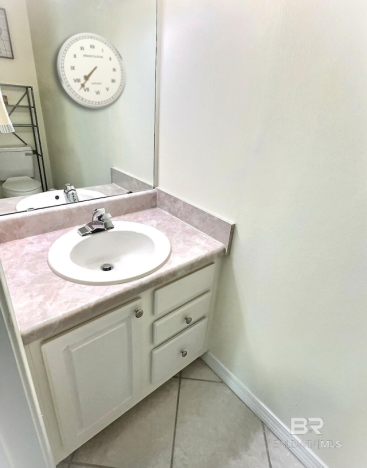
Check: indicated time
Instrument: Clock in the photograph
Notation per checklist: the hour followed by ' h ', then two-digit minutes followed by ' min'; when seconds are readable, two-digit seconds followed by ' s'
7 h 37 min
